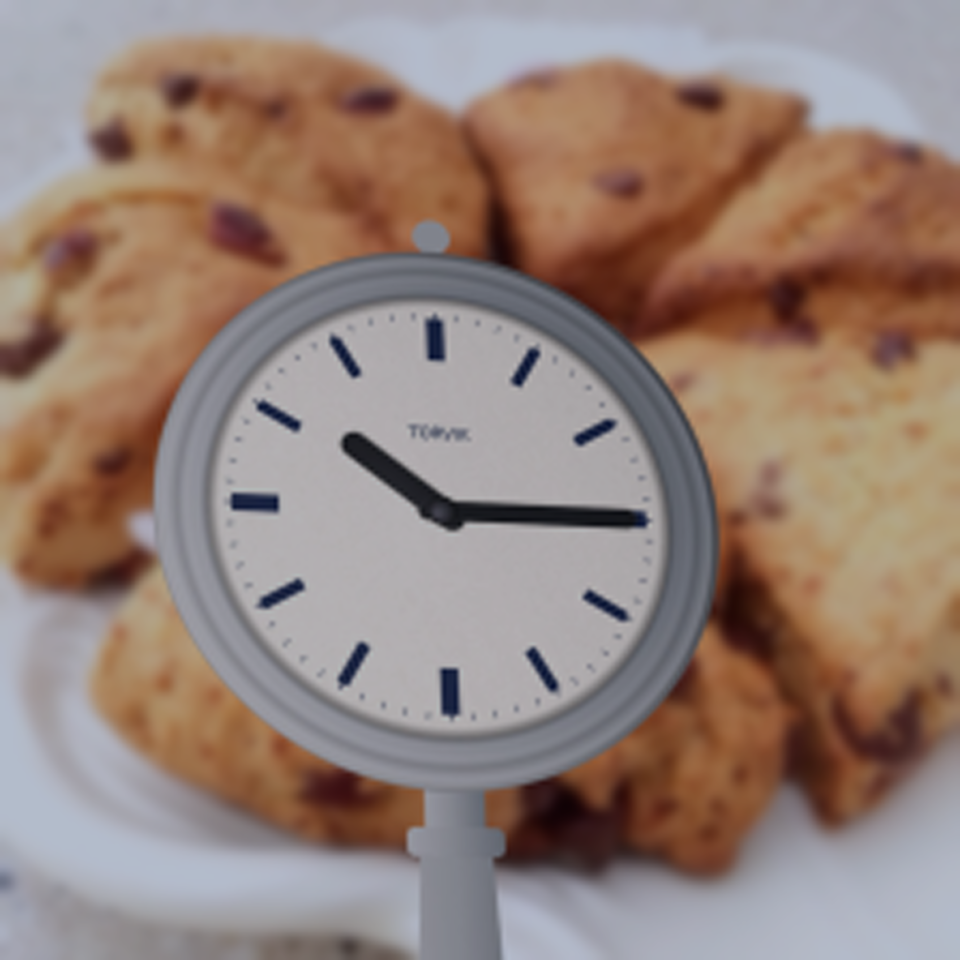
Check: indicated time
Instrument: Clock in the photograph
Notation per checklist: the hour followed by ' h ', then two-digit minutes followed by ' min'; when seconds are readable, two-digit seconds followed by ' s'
10 h 15 min
